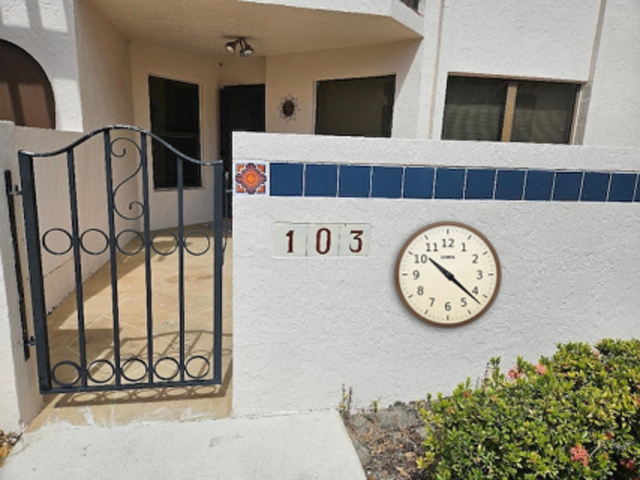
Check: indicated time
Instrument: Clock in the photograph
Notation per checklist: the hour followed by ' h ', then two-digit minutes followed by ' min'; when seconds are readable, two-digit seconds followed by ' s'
10 h 22 min
